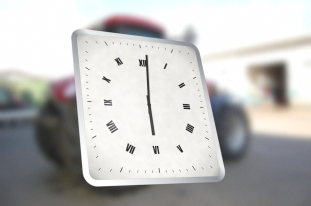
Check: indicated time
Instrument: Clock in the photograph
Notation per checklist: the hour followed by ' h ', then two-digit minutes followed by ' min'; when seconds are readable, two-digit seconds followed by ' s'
6 h 01 min
